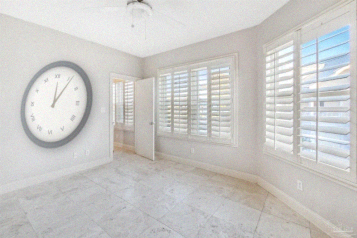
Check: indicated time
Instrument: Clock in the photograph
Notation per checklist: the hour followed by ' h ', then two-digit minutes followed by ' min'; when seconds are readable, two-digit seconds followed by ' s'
12 h 06 min
